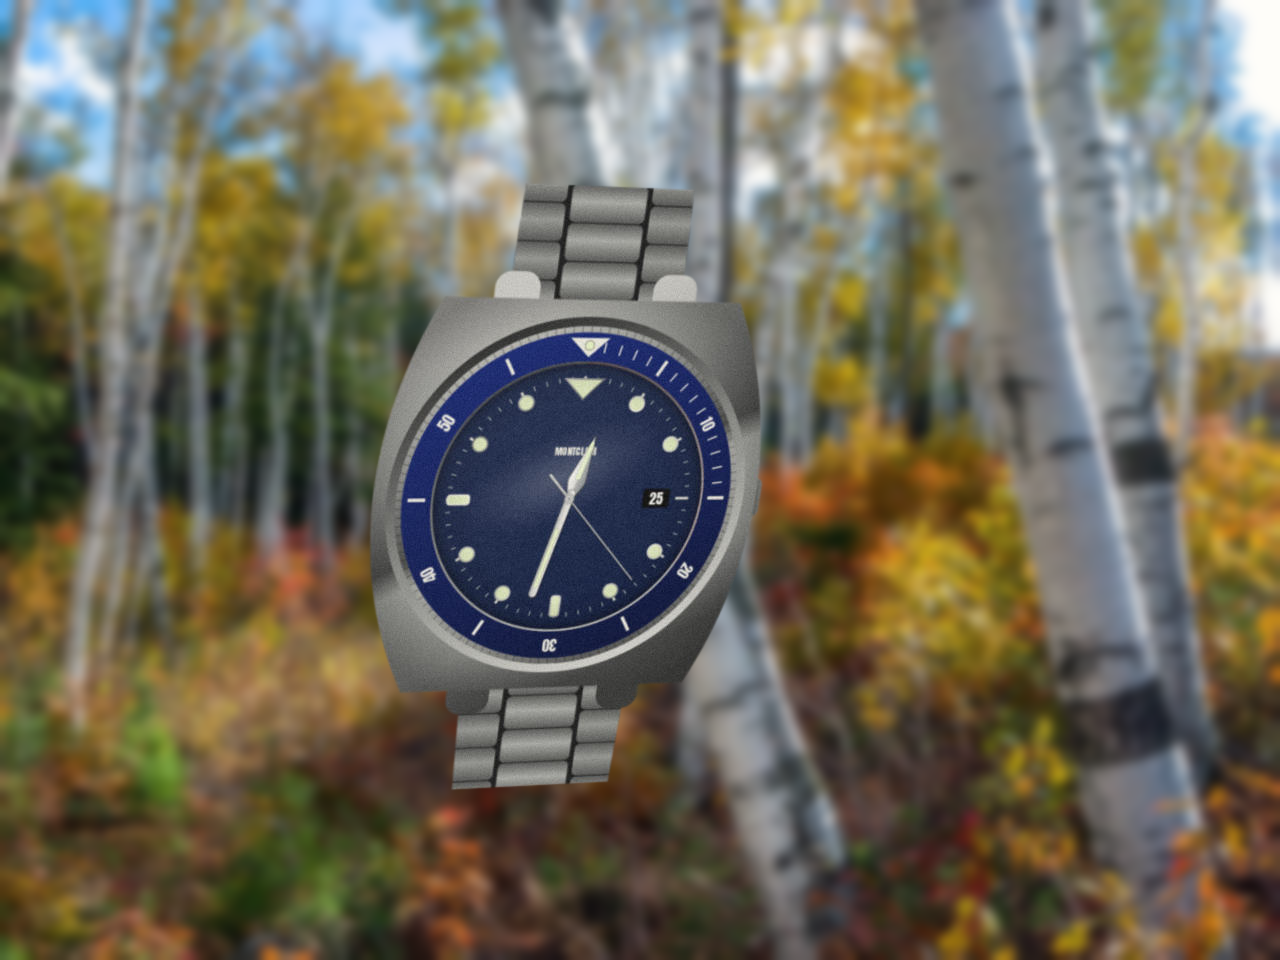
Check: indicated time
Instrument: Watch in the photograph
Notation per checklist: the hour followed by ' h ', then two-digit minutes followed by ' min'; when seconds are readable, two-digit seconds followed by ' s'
12 h 32 min 23 s
